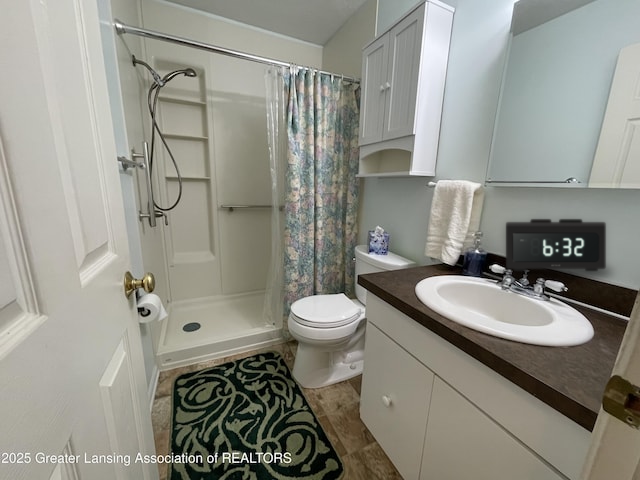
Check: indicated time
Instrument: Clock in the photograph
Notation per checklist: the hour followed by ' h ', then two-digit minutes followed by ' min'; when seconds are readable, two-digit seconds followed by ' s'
6 h 32 min
